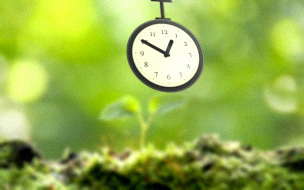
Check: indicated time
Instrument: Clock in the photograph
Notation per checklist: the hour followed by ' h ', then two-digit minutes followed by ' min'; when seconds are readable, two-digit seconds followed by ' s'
12 h 50 min
